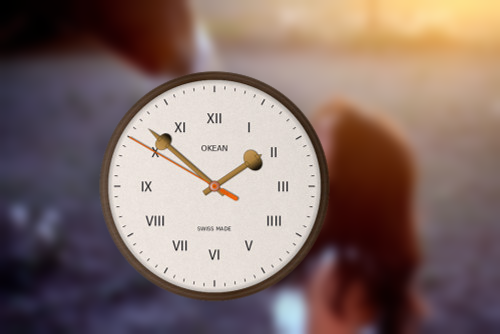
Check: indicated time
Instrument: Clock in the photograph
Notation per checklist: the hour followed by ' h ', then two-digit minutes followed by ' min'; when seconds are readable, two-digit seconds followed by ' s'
1 h 51 min 50 s
